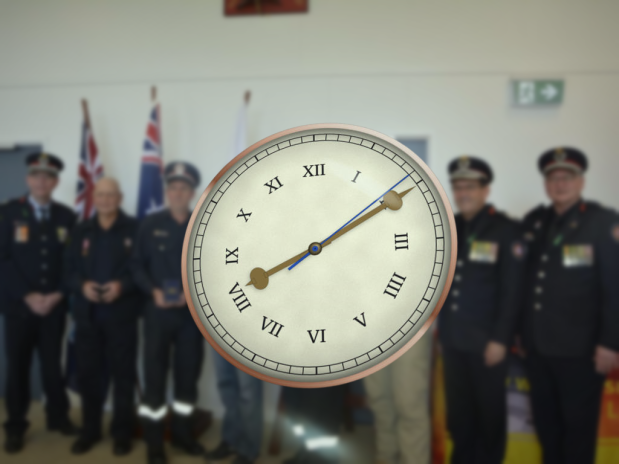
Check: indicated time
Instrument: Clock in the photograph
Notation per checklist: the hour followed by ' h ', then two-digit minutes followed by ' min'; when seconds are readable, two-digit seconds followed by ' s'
8 h 10 min 09 s
